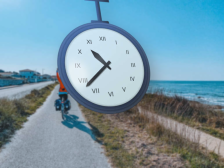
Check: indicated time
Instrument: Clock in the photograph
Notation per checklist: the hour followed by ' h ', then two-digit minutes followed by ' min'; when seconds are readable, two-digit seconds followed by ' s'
10 h 38 min
